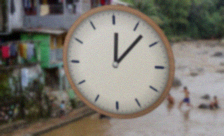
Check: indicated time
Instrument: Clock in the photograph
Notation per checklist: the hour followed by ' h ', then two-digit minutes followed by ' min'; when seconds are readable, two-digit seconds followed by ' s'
12 h 07 min
